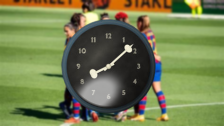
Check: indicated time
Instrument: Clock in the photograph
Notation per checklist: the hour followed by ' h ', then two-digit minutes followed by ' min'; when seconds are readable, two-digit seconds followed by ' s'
8 h 08 min
